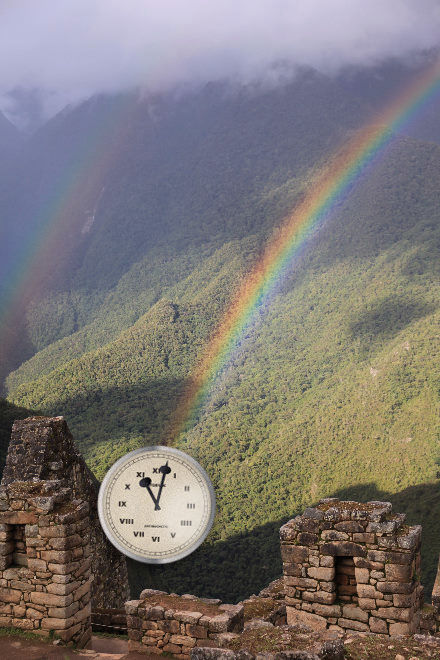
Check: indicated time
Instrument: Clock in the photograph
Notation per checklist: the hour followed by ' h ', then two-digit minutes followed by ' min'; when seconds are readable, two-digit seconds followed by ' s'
11 h 02 min
